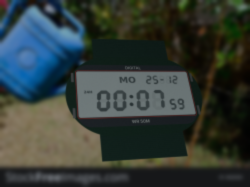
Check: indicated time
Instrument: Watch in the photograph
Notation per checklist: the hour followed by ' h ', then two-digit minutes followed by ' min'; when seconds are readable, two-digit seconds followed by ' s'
0 h 07 min 59 s
